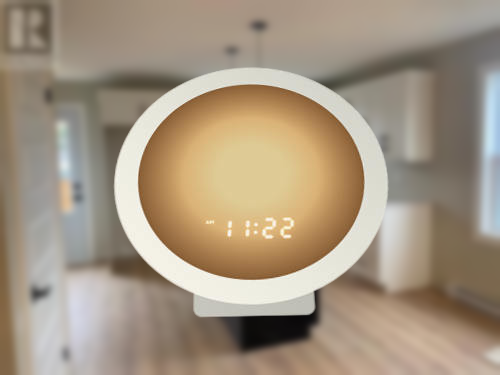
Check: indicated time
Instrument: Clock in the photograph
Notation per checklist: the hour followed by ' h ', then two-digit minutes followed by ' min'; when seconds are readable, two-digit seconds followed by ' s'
11 h 22 min
